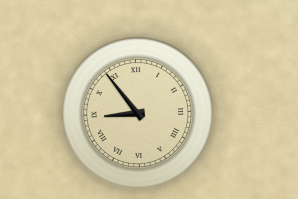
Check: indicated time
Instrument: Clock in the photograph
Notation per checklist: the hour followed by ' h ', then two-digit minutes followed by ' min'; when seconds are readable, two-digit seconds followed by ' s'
8 h 54 min
